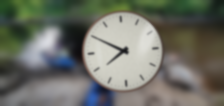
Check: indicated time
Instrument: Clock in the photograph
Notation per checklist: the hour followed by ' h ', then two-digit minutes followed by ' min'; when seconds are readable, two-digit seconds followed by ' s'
7 h 50 min
